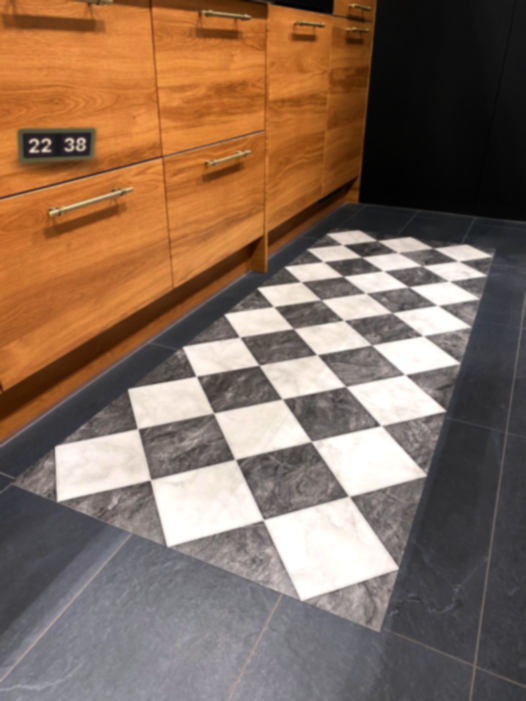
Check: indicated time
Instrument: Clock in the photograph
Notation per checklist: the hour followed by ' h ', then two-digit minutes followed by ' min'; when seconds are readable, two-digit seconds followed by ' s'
22 h 38 min
